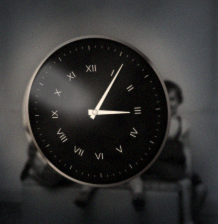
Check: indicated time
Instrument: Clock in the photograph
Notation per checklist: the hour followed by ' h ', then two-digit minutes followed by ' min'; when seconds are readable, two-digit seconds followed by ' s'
3 h 06 min
